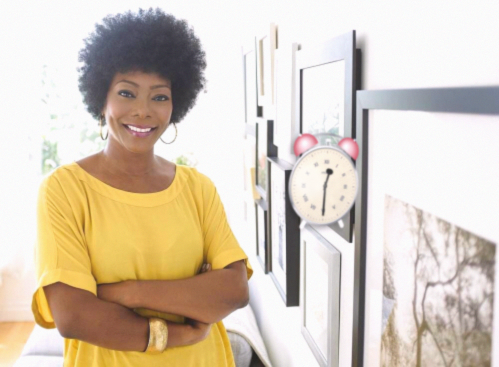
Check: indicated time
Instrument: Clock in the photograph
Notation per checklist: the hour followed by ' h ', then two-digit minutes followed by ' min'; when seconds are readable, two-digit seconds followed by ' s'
12 h 30 min
